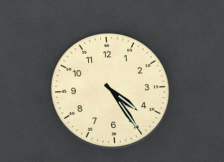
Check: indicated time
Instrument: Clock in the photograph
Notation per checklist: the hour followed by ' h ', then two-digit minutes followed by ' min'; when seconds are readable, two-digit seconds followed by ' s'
4 h 25 min
